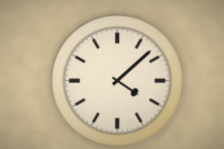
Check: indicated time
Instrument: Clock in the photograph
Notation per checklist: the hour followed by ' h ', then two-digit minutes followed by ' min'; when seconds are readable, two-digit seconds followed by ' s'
4 h 08 min
